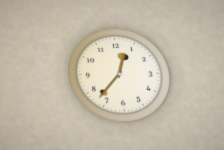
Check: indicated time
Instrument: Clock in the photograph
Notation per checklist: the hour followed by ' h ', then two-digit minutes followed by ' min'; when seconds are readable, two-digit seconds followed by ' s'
12 h 37 min
